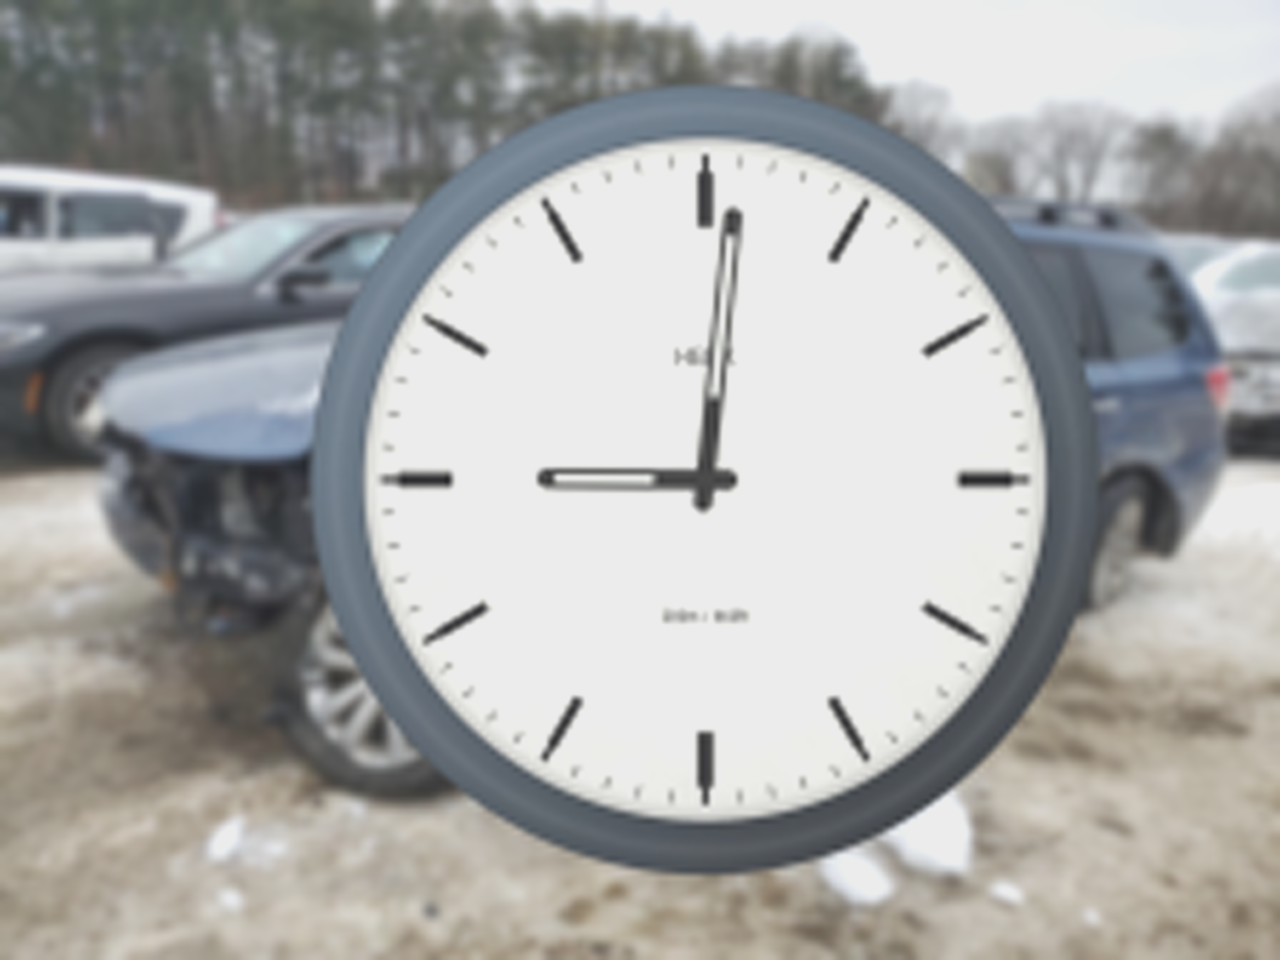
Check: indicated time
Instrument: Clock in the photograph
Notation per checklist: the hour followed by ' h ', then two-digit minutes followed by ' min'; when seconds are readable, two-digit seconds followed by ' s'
9 h 01 min
